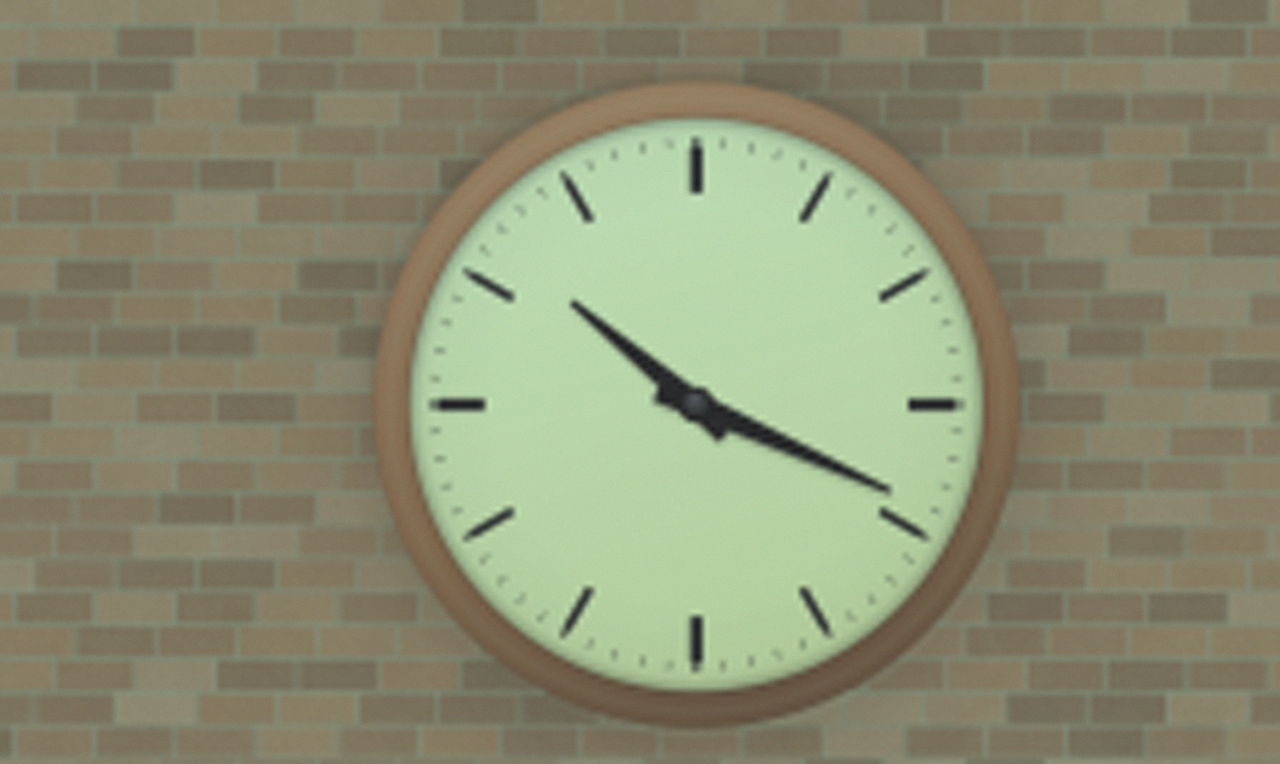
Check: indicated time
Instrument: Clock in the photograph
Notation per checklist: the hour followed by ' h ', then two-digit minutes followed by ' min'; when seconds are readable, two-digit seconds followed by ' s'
10 h 19 min
